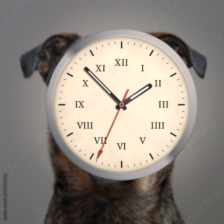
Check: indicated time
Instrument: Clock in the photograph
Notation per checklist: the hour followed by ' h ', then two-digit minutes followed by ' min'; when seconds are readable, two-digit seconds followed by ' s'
1 h 52 min 34 s
